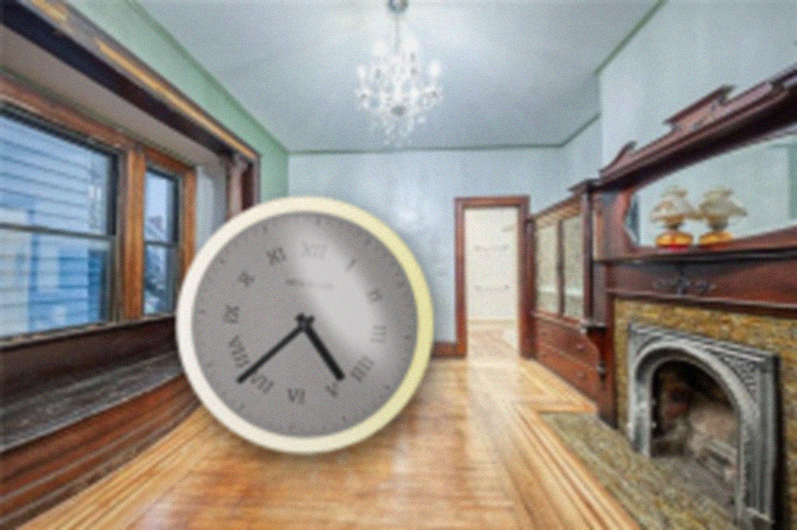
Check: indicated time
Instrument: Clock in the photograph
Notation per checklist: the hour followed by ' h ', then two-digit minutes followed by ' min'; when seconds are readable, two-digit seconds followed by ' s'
4 h 37 min
